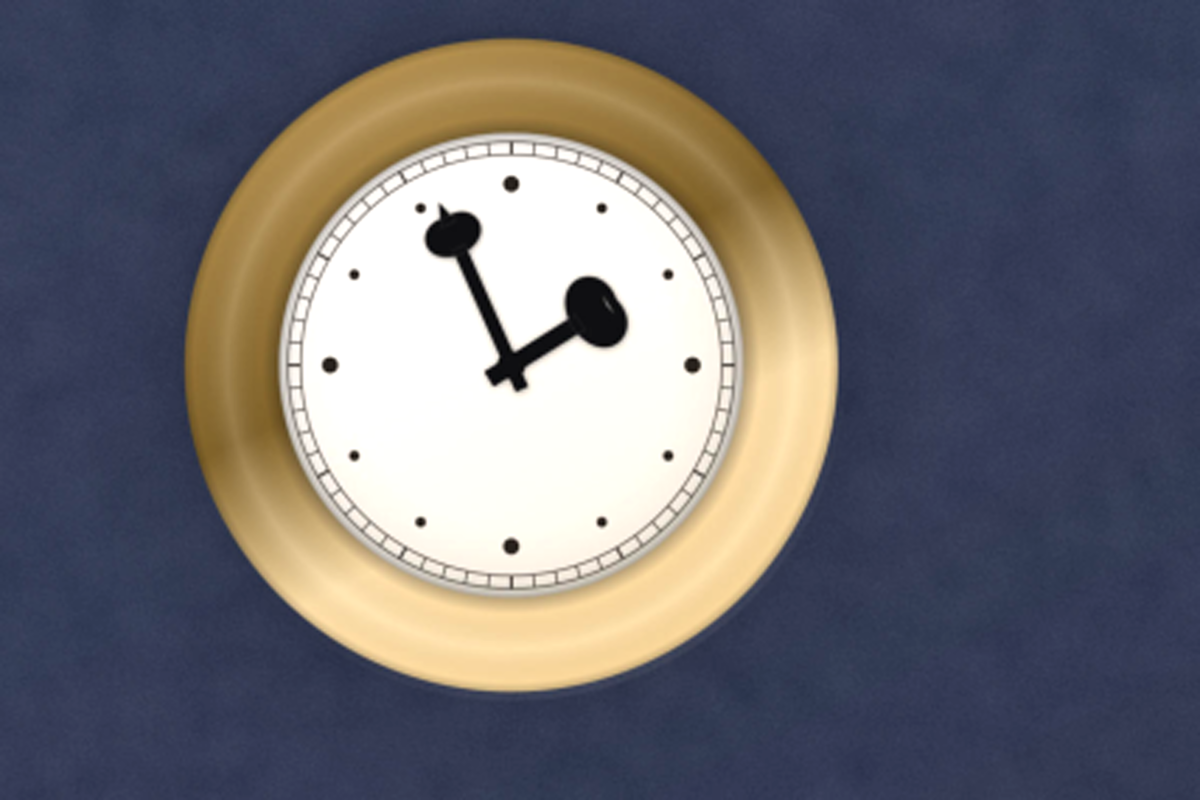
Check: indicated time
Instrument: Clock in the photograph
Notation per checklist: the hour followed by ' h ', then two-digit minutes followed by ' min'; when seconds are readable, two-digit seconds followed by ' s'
1 h 56 min
